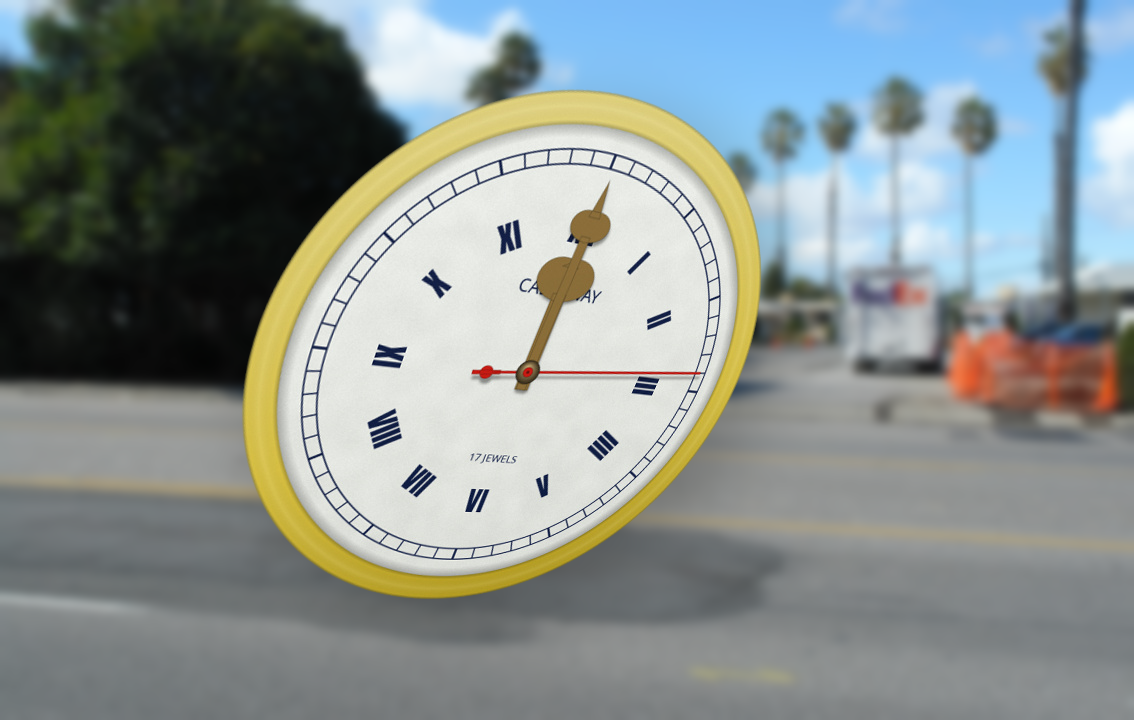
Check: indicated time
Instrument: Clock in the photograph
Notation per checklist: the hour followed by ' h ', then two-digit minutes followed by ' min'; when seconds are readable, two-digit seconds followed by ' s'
12 h 00 min 14 s
